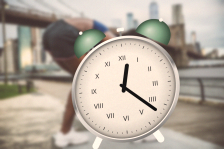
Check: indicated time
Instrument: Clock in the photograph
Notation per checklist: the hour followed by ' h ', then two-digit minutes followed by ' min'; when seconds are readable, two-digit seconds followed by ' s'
12 h 22 min
